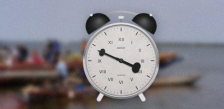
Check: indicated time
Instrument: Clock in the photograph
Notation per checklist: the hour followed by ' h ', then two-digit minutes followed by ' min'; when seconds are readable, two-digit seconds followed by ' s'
3 h 49 min
